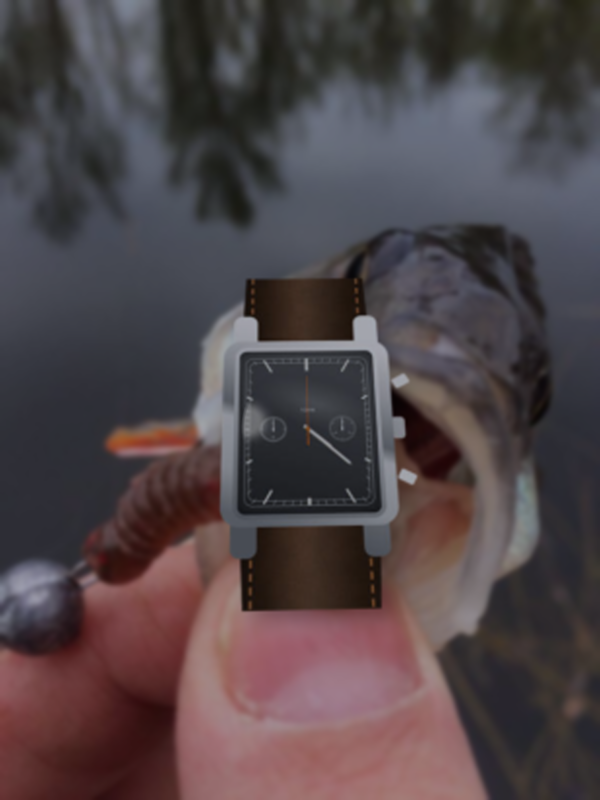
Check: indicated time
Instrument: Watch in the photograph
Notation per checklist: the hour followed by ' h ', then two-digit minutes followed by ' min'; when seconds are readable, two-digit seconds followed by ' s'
4 h 22 min
